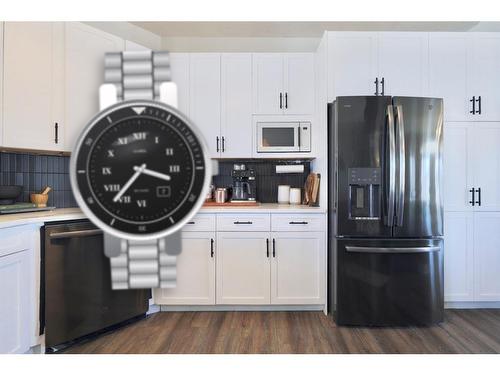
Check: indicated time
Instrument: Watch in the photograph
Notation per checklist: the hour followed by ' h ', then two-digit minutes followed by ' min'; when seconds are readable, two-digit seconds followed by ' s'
3 h 37 min
